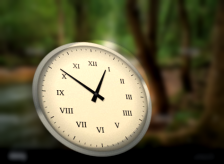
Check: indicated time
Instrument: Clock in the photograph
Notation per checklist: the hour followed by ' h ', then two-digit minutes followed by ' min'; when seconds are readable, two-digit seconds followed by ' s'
12 h 51 min
